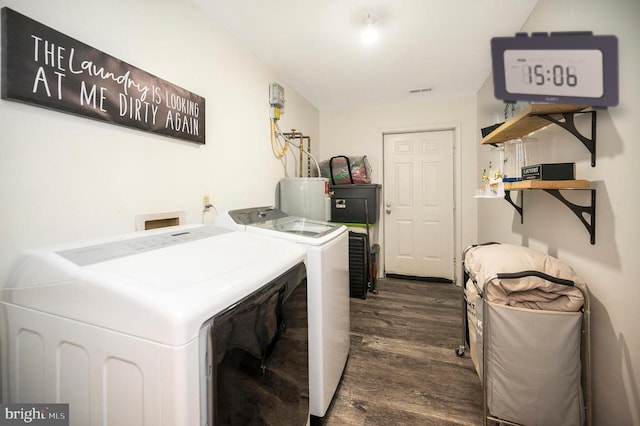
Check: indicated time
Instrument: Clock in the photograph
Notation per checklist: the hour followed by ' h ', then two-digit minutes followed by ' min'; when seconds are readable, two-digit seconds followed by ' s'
15 h 06 min
